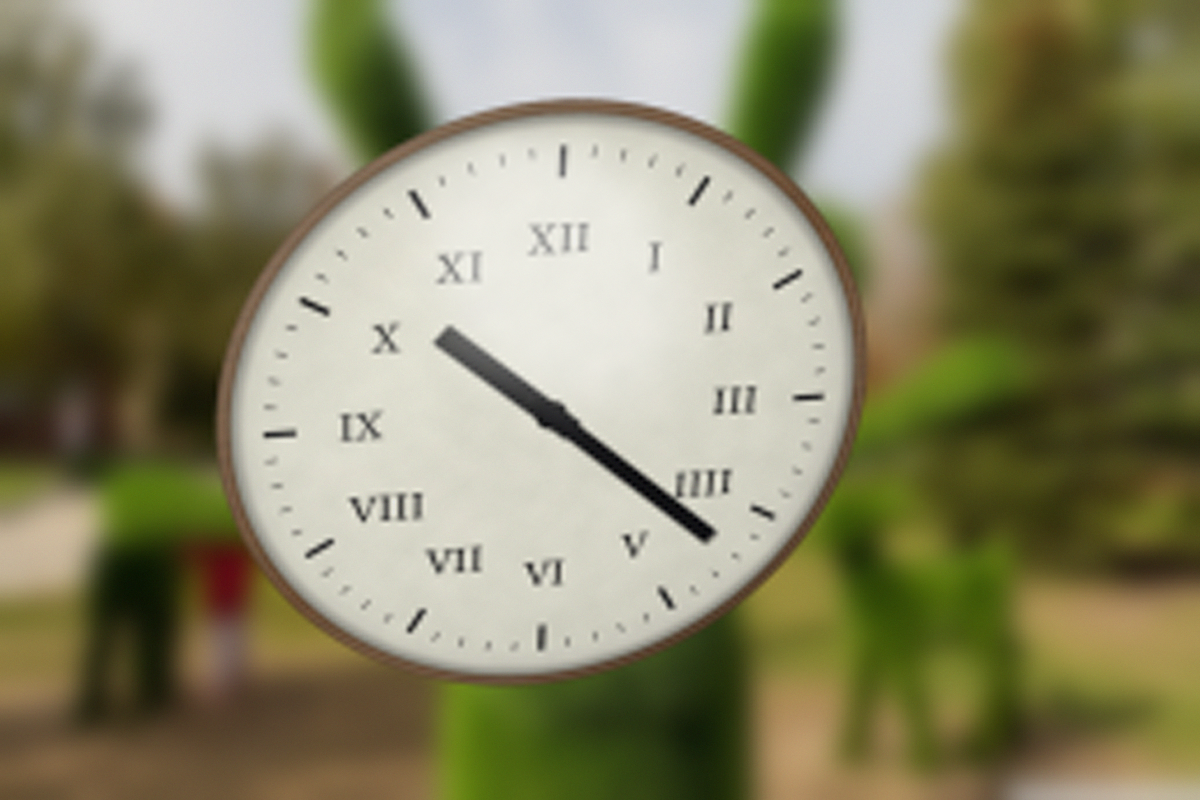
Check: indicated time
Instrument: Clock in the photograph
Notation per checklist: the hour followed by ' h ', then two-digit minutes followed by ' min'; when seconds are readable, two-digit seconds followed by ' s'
10 h 22 min
